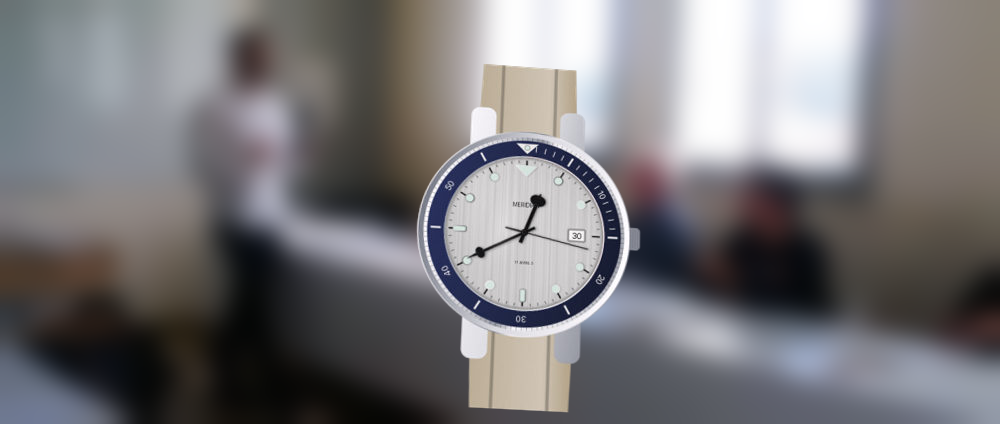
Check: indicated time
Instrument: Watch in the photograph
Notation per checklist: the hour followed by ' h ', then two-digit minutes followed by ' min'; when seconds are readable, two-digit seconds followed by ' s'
12 h 40 min 17 s
